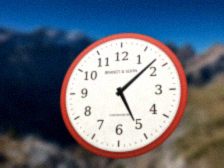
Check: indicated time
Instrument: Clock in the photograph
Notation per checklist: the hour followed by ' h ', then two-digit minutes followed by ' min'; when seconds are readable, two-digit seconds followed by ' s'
5 h 08 min
